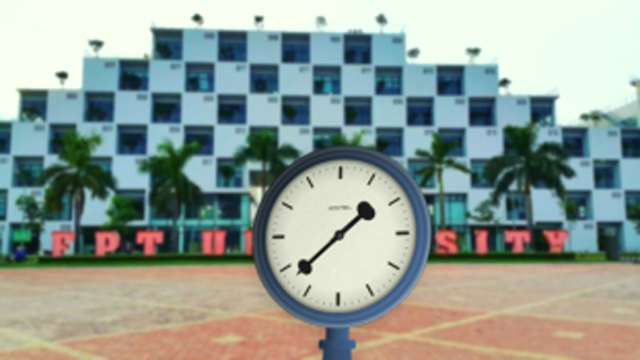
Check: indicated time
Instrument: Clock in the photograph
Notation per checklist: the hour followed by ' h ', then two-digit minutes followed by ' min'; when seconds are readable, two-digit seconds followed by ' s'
1 h 38 min
